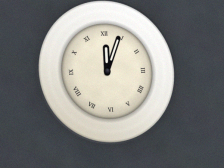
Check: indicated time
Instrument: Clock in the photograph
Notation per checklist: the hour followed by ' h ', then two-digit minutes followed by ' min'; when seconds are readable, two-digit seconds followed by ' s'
12 h 04 min
